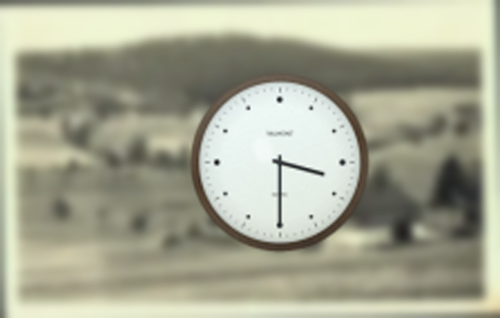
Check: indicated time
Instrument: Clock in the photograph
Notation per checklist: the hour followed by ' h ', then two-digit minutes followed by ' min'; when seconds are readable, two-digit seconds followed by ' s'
3 h 30 min
